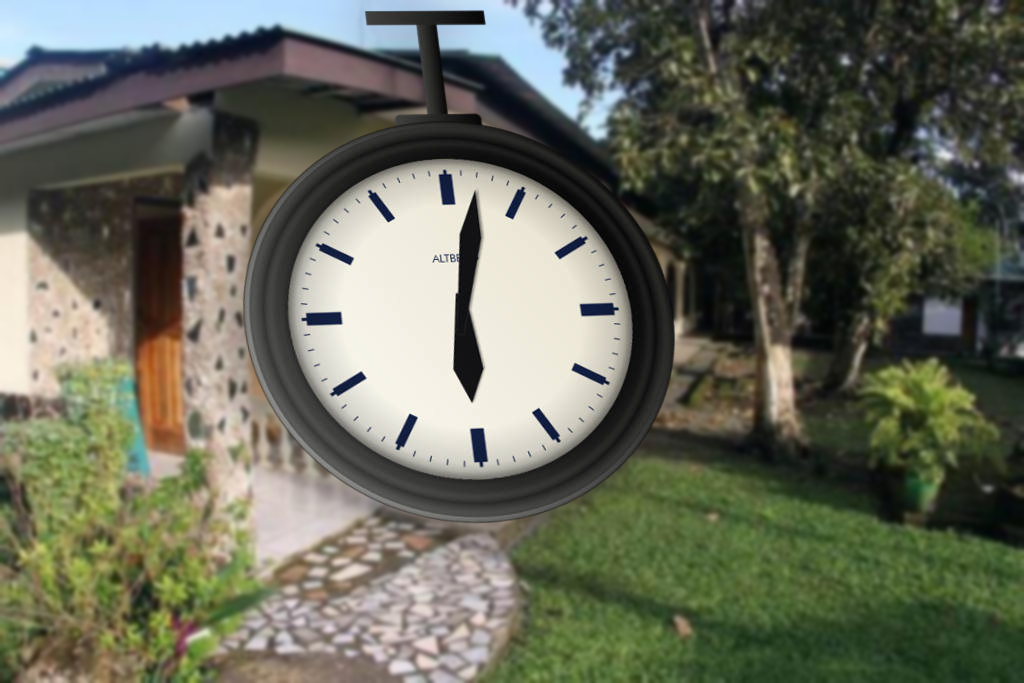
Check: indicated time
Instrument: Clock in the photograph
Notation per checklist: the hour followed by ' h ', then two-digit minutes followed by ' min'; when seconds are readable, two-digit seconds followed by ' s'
6 h 02 min
